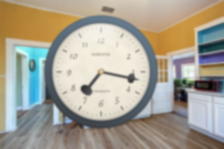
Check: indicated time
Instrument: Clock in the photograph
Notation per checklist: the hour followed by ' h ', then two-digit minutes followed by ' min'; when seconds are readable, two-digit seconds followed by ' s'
7 h 17 min
